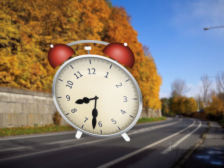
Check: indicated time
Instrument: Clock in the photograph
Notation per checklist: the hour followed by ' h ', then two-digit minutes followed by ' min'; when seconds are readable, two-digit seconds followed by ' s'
8 h 32 min
